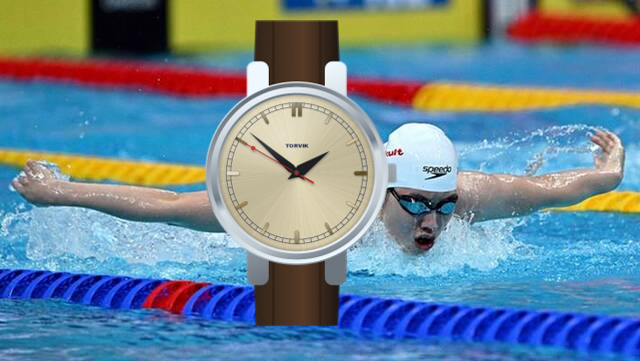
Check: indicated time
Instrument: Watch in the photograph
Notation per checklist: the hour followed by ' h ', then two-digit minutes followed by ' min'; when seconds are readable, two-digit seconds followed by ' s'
1 h 51 min 50 s
